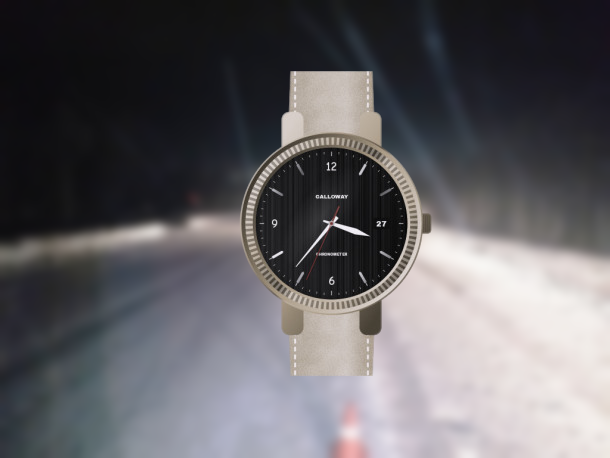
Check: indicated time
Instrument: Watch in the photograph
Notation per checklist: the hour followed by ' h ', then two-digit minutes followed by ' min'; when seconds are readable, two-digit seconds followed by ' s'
3 h 36 min 34 s
